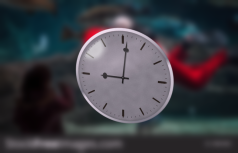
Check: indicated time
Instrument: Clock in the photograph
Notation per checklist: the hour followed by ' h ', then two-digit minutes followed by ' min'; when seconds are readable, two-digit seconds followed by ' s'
9 h 01 min
